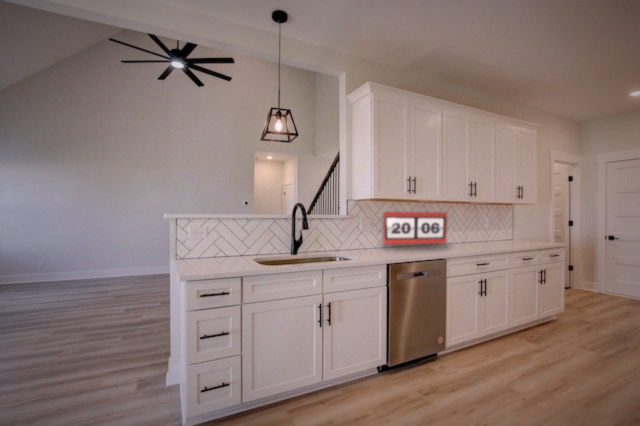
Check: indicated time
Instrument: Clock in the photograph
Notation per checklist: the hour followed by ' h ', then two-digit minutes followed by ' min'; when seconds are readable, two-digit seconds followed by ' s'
20 h 06 min
